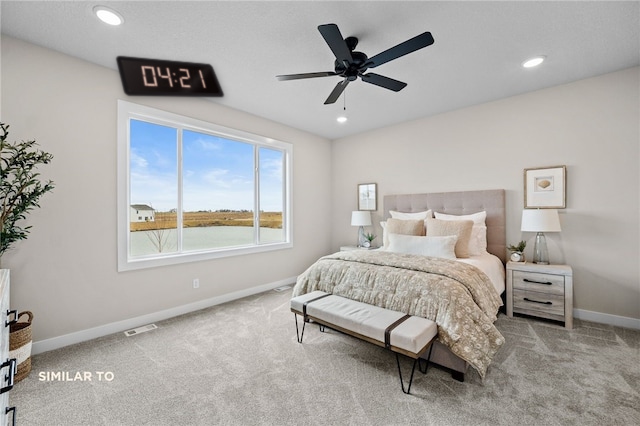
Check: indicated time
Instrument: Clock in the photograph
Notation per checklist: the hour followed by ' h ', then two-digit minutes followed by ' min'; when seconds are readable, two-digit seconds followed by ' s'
4 h 21 min
